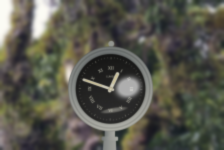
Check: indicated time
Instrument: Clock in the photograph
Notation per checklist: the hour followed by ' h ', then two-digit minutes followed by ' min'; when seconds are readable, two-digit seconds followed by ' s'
12 h 48 min
